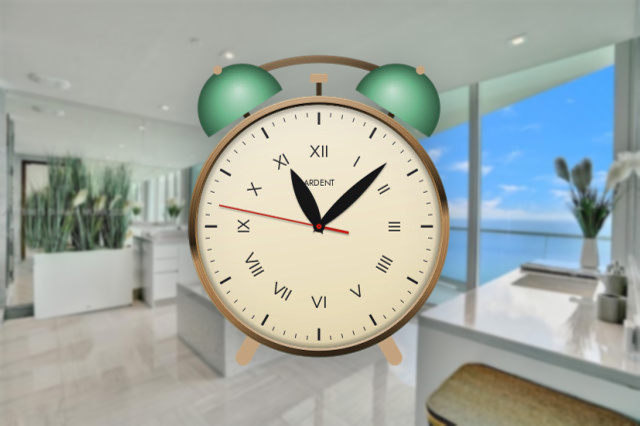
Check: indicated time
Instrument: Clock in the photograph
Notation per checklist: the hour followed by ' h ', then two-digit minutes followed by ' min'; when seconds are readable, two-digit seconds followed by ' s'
11 h 07 min 47 s
